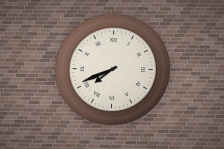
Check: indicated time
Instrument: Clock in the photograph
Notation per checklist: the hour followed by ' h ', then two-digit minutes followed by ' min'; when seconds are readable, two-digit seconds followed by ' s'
7 h 41 min
